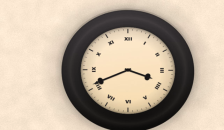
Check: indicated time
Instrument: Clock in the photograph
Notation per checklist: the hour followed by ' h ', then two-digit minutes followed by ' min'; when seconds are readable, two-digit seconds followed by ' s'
3 h 41 min
